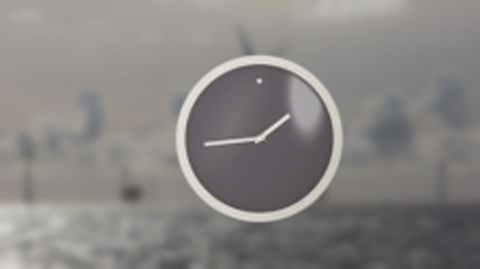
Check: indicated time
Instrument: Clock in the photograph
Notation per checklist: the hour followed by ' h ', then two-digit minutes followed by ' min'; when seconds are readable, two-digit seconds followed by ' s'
1 h 44 min
